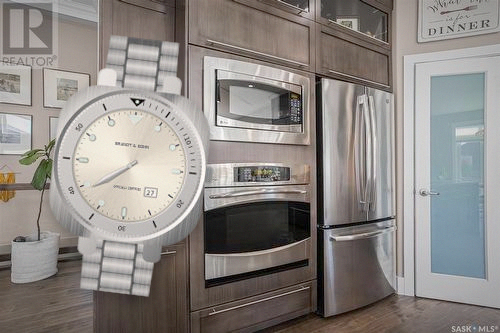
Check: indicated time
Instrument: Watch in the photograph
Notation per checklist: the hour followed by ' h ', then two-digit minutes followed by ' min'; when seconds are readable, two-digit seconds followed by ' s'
7 h 39 min
